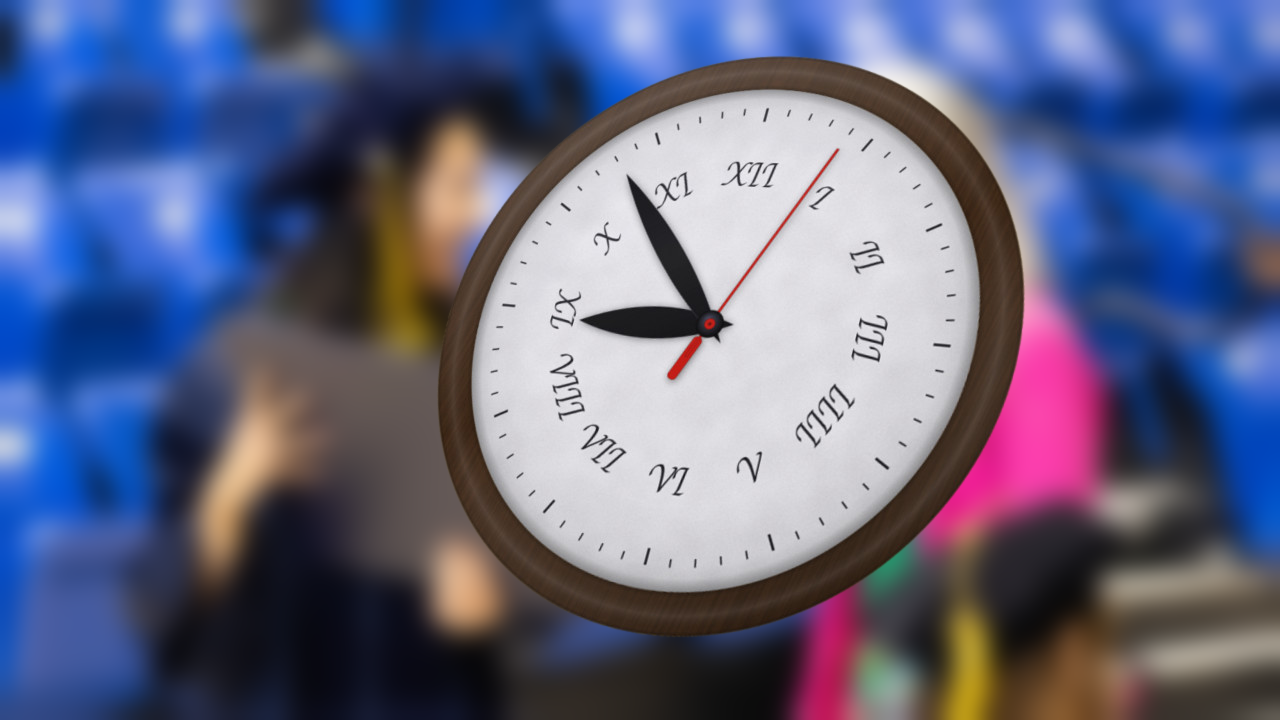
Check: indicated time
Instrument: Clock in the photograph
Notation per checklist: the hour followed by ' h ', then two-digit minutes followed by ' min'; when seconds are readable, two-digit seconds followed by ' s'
8 h 53 min 04 s
